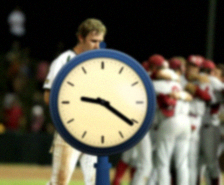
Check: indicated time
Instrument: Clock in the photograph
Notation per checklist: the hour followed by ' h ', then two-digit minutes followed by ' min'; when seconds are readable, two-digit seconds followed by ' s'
9 h 21 min
